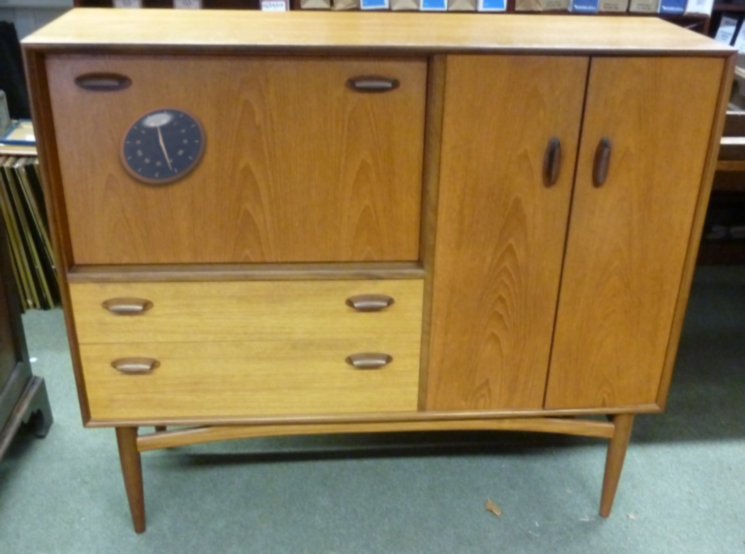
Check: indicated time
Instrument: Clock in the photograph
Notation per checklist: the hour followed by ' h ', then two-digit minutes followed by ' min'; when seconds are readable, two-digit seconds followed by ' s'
11 h 26 min
